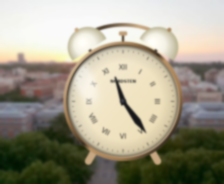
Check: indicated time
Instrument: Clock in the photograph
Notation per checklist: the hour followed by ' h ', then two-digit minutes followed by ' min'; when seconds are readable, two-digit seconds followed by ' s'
11 h 24 min
